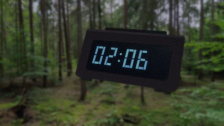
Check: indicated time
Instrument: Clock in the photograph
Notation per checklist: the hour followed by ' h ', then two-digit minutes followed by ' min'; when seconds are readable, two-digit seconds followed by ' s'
2 h 06 min
